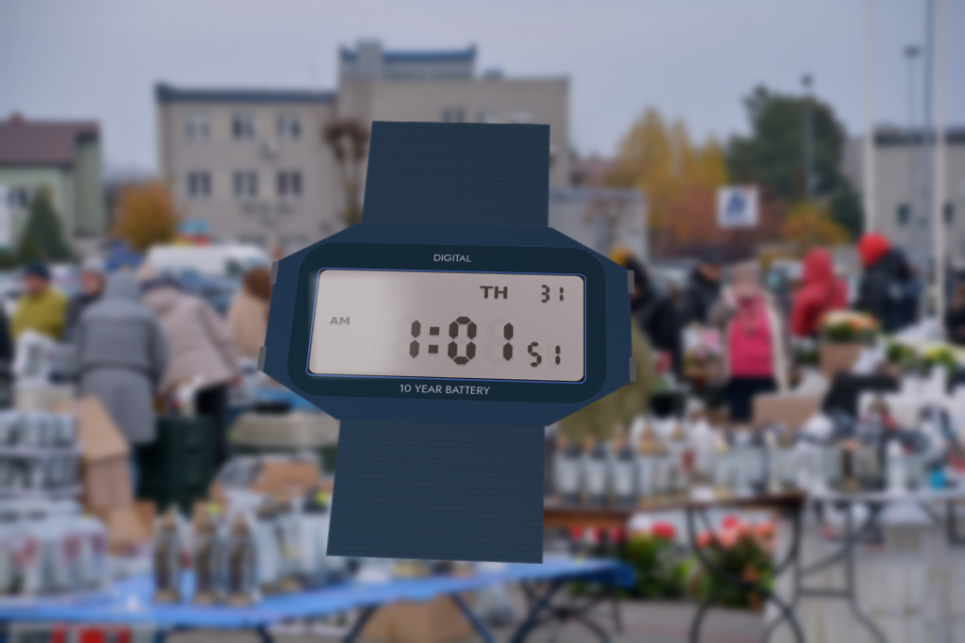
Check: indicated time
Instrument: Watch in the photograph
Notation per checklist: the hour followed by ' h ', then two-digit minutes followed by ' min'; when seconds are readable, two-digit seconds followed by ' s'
1 h 01 min 51 s
